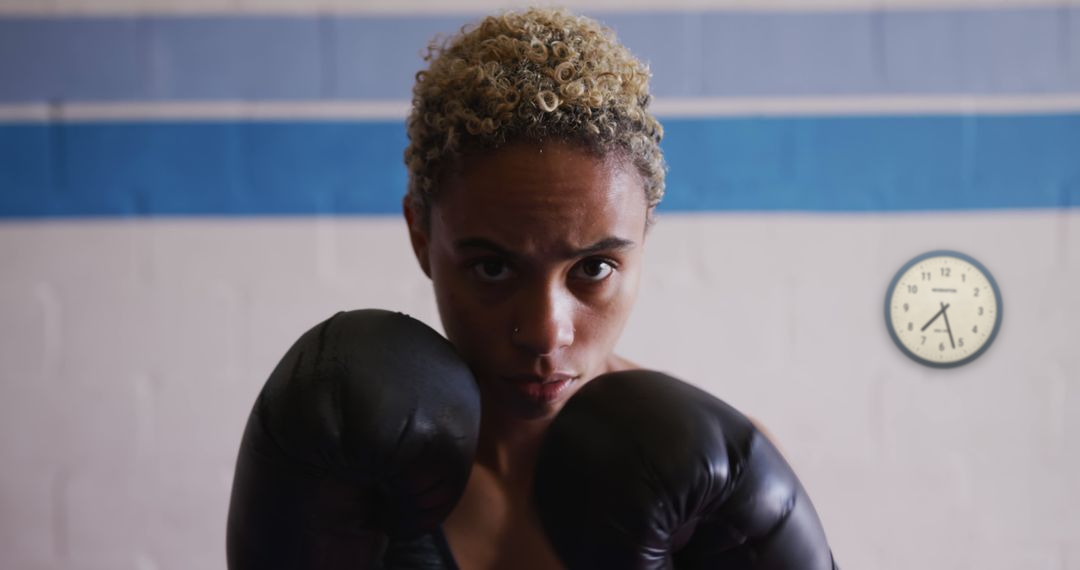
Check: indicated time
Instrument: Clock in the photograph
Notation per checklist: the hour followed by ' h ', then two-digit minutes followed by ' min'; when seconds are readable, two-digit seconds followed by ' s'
7 h 27 min
